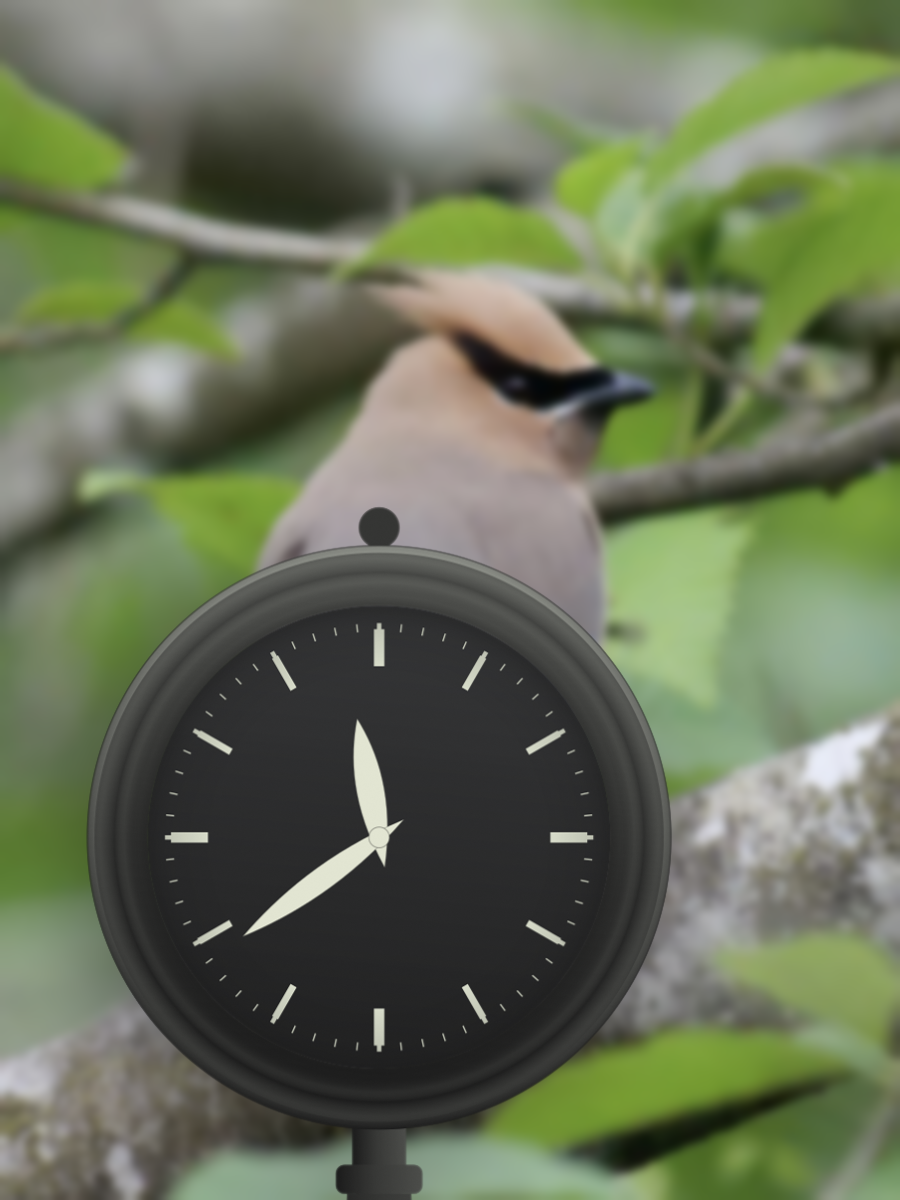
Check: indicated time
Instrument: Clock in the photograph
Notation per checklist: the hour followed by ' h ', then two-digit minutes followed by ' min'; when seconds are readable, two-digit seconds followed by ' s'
11 h 39 min
